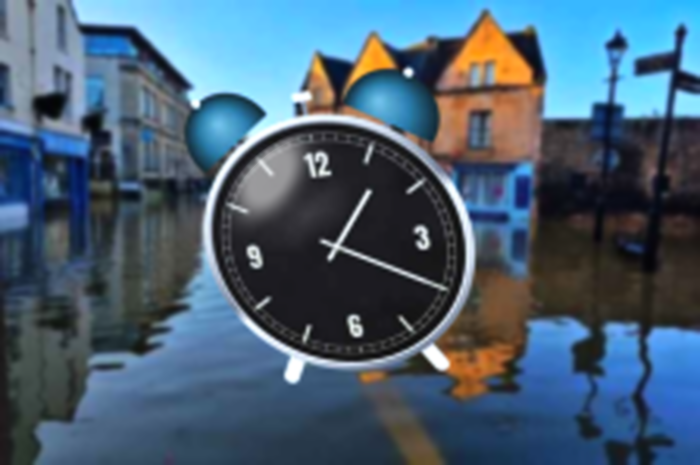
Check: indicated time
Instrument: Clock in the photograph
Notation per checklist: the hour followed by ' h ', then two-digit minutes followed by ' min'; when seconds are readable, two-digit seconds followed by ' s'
1 h 20 min
